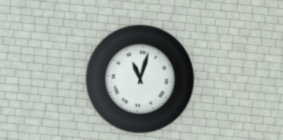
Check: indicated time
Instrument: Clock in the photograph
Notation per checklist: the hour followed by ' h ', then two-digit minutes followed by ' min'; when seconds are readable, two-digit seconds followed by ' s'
11 h 02 min
